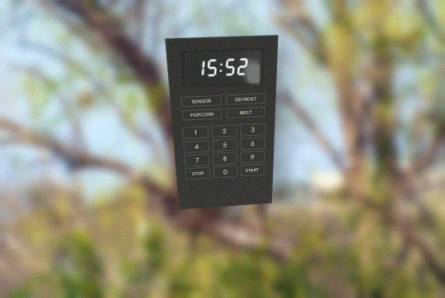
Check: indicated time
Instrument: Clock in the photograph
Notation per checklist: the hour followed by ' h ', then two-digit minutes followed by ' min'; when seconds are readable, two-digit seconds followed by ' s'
15 h 52 min
